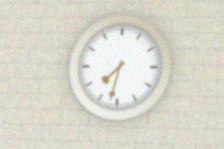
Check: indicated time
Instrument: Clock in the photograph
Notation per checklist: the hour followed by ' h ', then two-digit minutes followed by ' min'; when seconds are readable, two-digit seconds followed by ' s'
7 h 32 min
